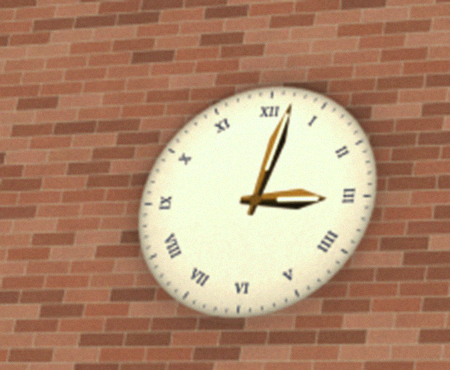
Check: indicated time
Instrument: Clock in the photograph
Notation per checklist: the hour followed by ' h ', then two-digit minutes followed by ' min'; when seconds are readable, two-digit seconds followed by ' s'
3 h 02 min
